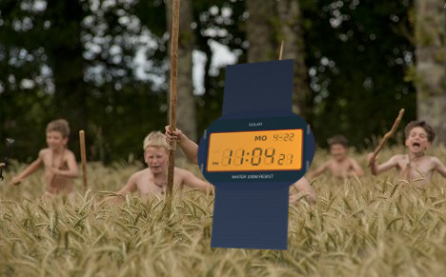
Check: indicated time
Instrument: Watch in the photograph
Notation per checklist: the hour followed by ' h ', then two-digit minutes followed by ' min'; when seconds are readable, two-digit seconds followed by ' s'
11 h 04 min 21 s
